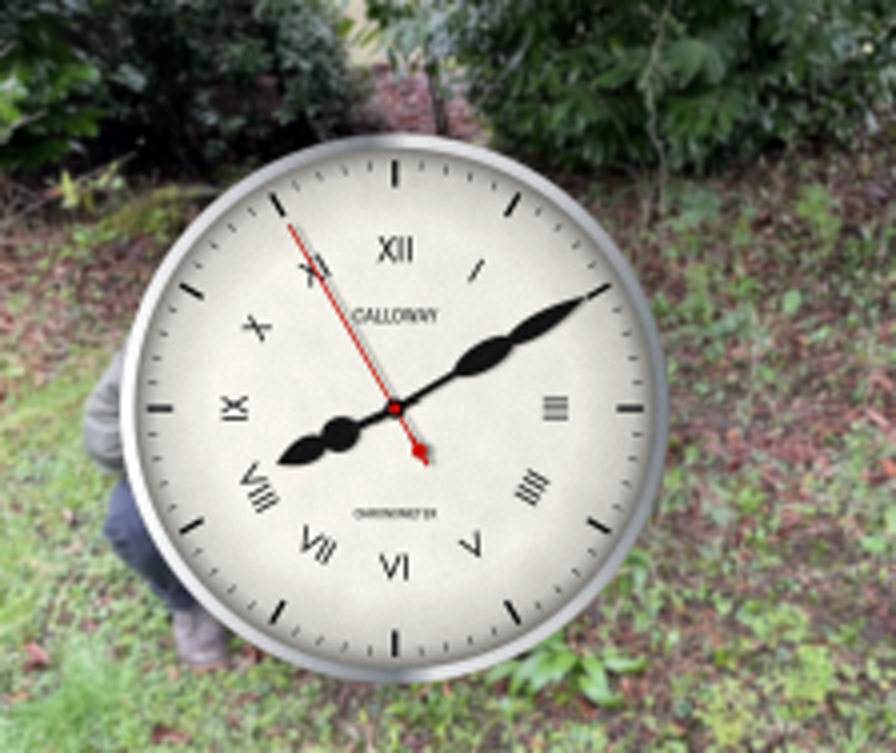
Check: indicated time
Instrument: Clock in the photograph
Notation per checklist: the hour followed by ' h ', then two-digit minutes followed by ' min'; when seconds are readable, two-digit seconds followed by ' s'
8 h 09 min 55 s
